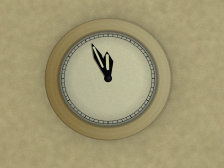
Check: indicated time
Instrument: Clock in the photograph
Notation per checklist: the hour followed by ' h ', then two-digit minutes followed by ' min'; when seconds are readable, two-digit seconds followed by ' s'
11 h 56 min
